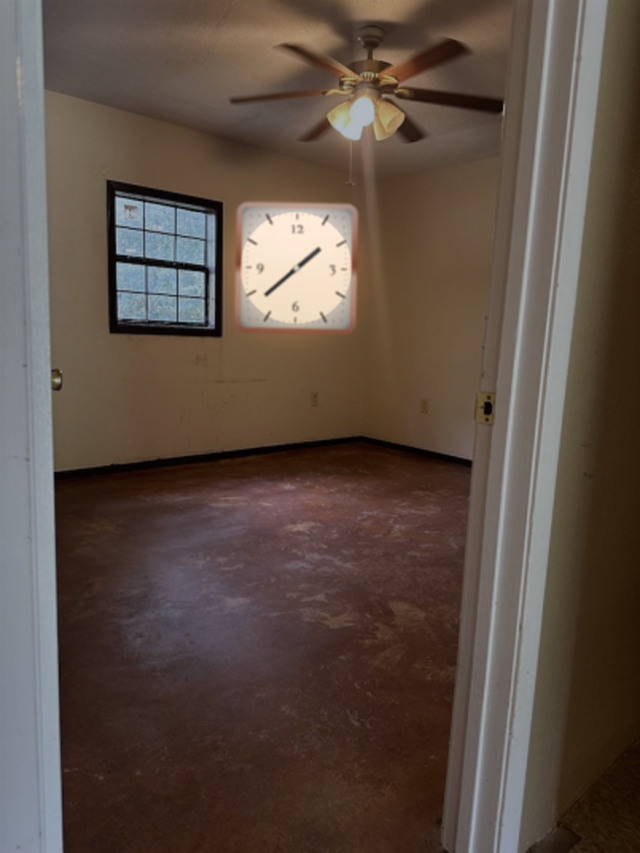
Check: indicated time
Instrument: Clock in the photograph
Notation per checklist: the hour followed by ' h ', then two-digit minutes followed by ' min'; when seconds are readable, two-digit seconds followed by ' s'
1 h 38 min
